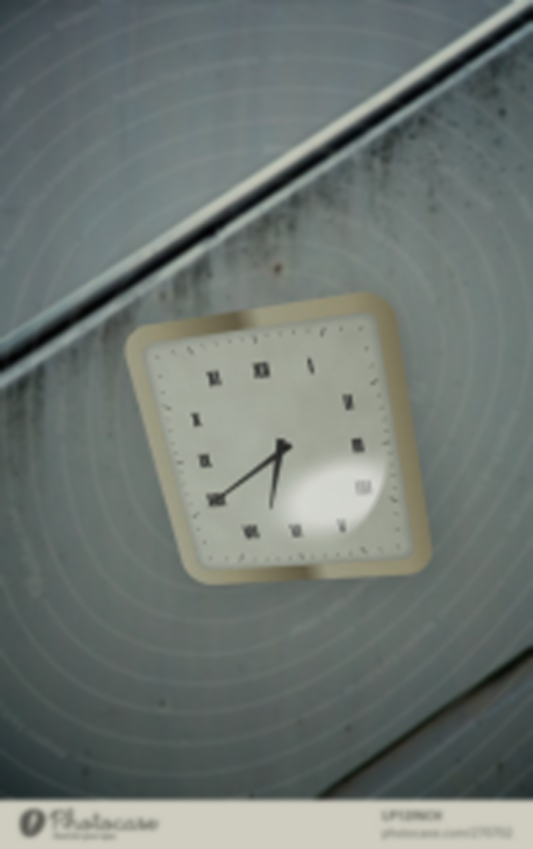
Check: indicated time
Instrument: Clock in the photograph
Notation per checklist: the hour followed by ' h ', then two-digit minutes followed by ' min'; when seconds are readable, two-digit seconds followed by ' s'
6 h 40 min
